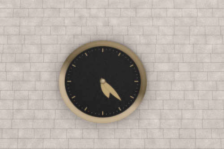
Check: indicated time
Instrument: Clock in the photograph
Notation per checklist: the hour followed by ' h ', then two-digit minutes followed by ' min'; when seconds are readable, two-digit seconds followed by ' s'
5 h 23 min
